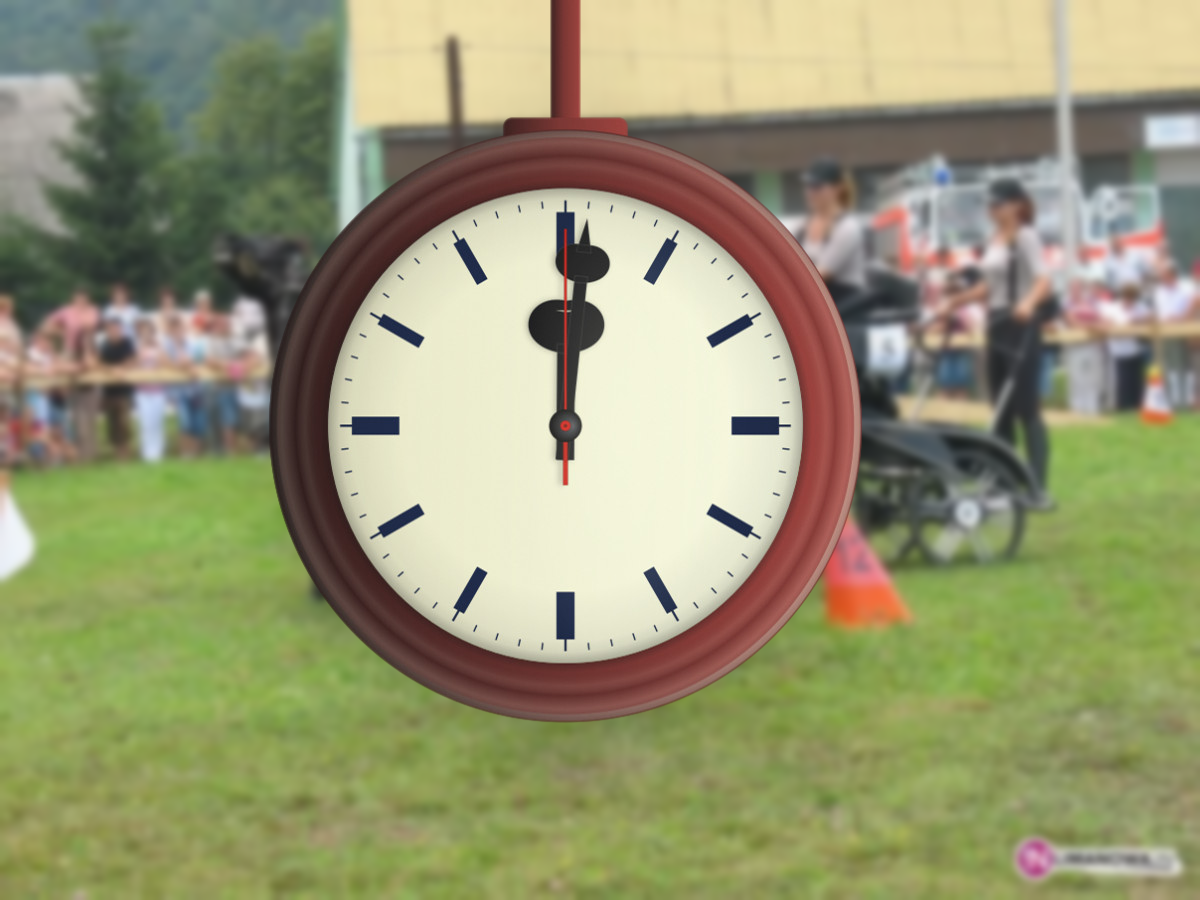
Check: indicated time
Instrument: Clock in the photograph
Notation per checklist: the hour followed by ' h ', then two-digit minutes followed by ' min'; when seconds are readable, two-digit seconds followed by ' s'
12 h 01 min 00 s
